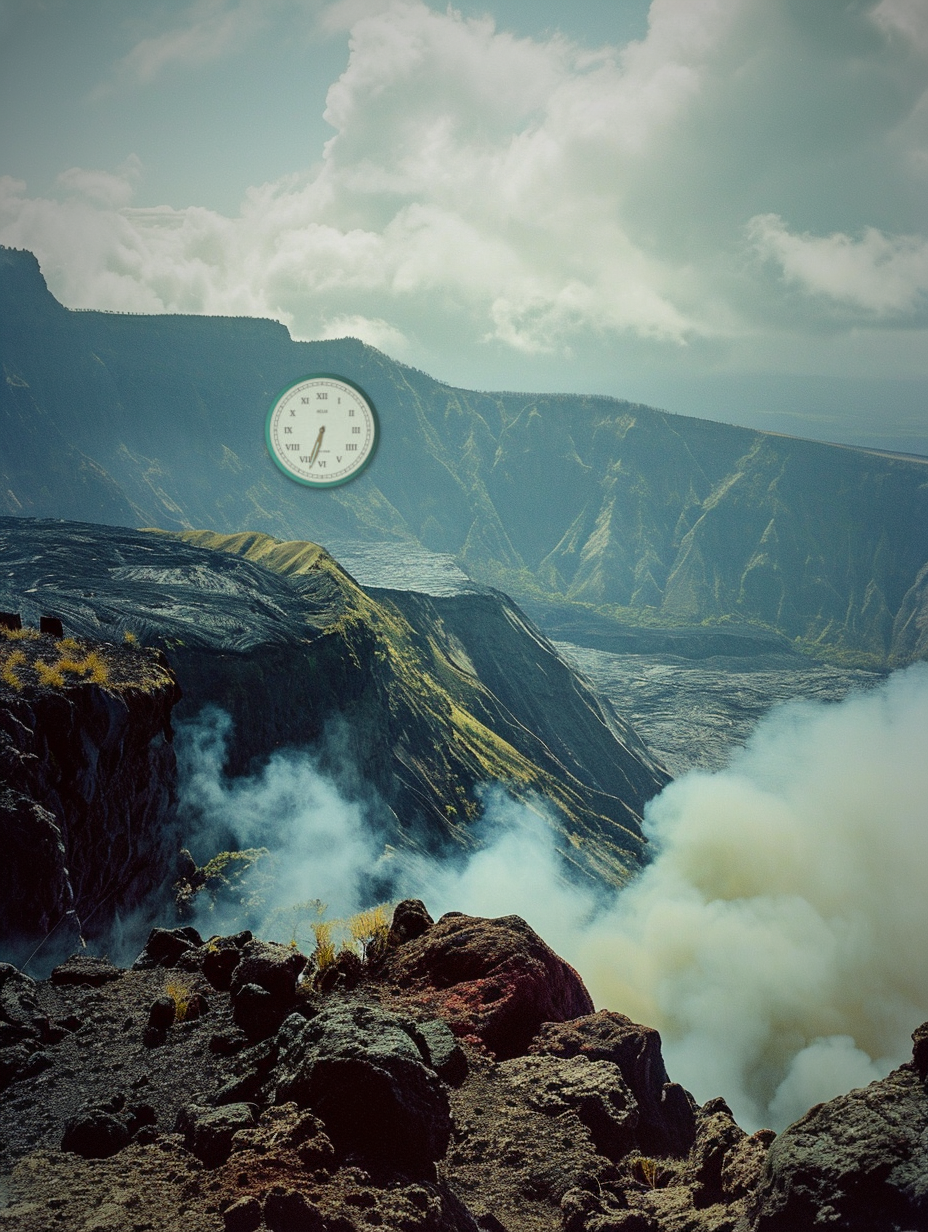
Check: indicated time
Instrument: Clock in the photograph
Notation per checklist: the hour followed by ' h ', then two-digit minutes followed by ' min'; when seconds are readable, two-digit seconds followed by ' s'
6 h 33 min
